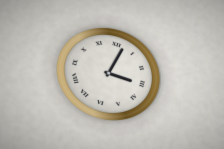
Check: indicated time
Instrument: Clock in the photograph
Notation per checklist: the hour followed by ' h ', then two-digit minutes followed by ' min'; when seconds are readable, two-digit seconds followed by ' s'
3 h 02 min
